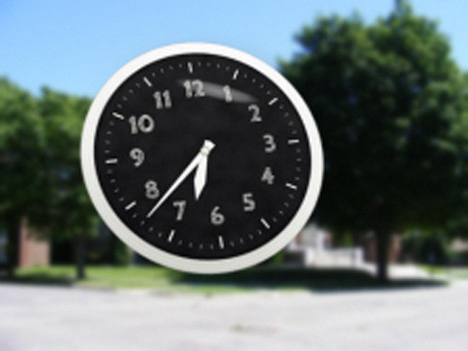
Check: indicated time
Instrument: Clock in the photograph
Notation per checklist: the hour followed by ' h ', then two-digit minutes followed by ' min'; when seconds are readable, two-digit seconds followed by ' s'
6 h 38 min
